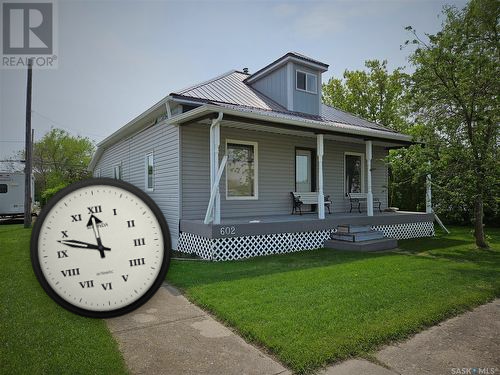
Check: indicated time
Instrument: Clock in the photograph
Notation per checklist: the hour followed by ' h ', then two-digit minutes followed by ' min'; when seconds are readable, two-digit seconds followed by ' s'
11 h 48 min
